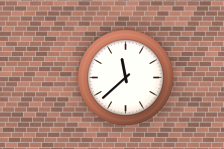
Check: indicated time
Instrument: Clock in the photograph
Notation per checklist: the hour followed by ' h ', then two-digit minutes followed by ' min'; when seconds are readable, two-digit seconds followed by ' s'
11 h 38 min
